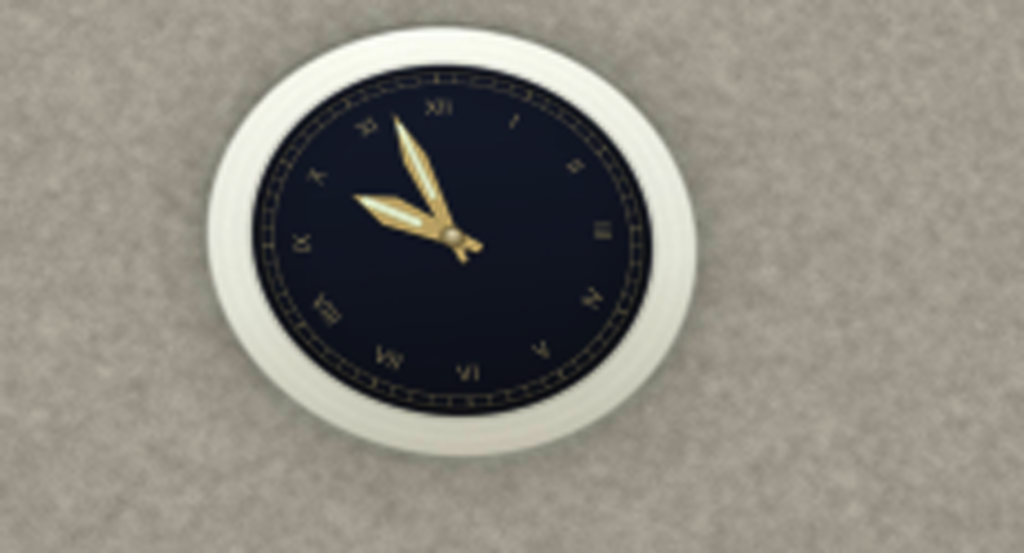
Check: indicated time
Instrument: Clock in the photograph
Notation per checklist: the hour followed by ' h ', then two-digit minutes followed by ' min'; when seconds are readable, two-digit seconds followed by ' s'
9 h 57 min
